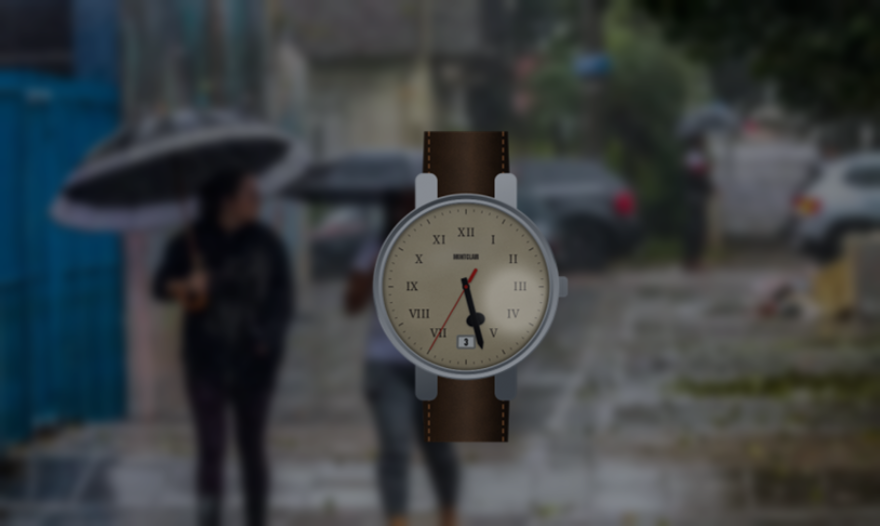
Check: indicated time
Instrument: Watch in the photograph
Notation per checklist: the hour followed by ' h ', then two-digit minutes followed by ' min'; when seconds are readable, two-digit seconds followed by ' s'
5 h 27 min 35 s
